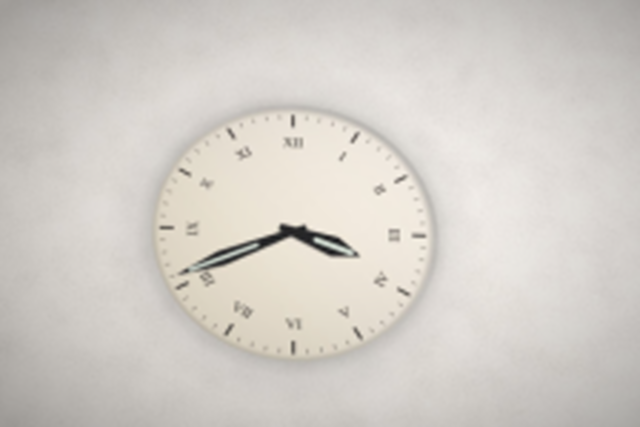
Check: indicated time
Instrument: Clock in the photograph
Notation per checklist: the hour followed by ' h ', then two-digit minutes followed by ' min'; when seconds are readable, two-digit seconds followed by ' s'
3 h 41 min
